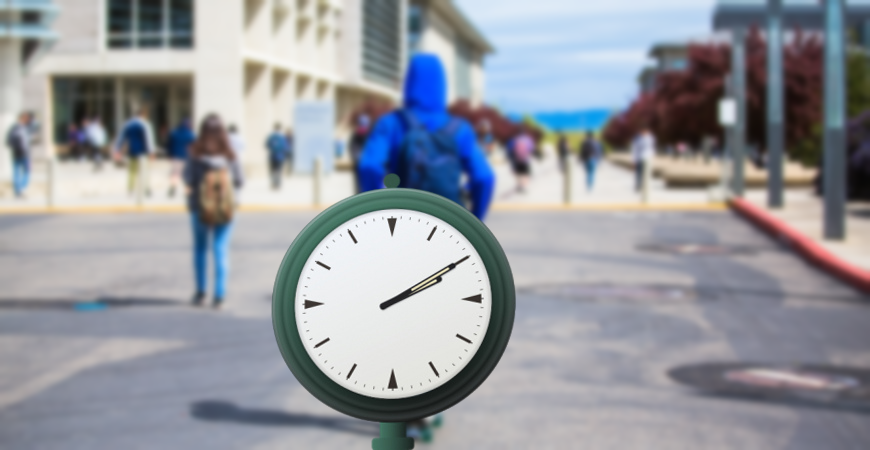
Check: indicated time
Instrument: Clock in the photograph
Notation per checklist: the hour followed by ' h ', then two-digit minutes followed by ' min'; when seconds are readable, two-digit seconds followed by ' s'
2 h 10 min
